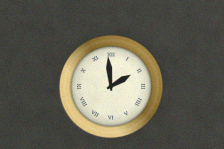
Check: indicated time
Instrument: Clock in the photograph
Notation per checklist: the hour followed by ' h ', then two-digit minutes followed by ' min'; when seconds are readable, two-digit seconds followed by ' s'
1 h 59 min
